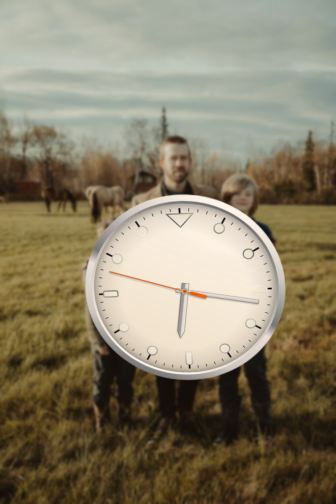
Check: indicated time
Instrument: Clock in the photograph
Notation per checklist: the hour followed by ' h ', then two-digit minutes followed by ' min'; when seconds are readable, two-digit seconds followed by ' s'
6 h 16 min 48 s
